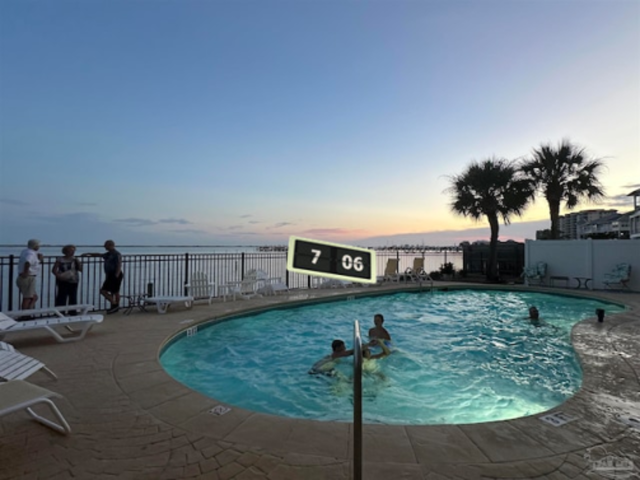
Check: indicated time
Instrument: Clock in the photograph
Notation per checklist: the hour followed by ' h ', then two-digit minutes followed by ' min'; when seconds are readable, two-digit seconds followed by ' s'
7 h 06 min
